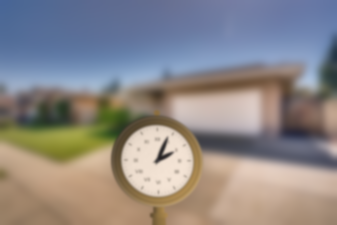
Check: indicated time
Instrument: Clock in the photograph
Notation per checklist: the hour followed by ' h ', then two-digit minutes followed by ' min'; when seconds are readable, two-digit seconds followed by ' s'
2 h 04 min
